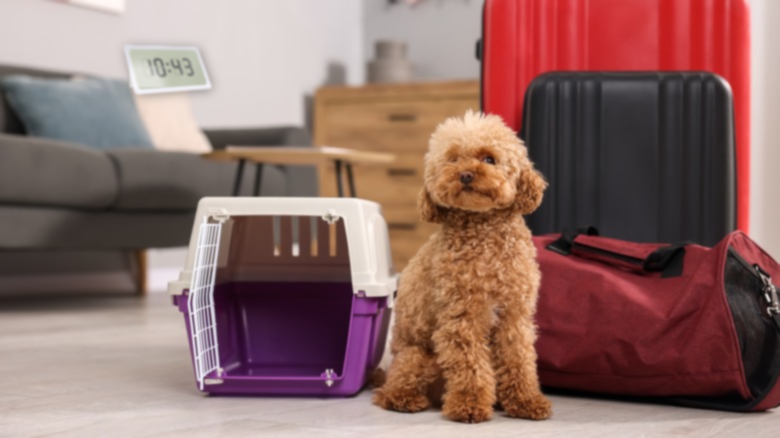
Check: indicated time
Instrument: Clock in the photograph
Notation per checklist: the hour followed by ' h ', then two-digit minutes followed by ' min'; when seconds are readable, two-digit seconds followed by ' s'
10 h 43 min
